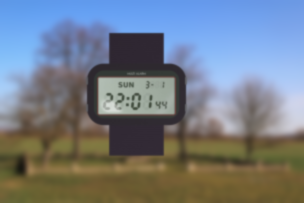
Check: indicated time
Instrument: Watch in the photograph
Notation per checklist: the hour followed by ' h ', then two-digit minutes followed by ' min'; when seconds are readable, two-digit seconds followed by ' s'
22 h 01 min 44 s
